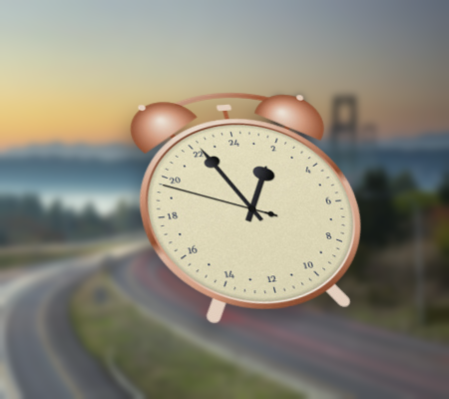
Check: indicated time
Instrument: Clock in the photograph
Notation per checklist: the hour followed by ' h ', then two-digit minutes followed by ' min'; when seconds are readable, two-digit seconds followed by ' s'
1 h 55 min 49 s
